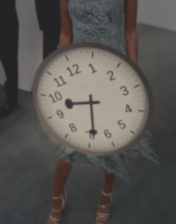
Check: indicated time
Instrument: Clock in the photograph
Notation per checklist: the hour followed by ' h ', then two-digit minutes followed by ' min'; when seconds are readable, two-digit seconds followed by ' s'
9 h 34 min
